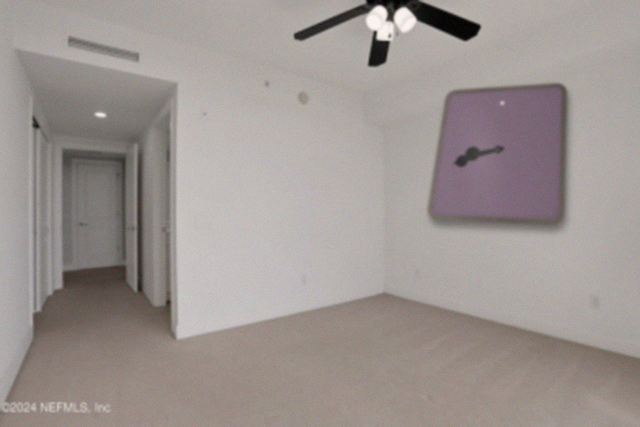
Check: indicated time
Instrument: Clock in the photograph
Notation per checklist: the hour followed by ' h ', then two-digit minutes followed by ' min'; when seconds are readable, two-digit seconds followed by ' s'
8 h 42 min
